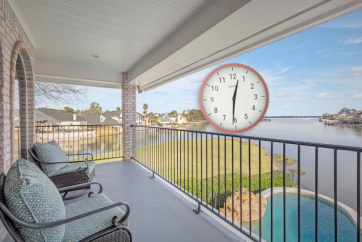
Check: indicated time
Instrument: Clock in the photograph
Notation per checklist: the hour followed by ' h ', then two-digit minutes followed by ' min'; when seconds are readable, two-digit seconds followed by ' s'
12 h 31 min
